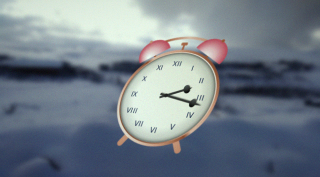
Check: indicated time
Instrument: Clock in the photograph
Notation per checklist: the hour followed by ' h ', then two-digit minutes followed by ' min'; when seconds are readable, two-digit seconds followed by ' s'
2 h 17 min
